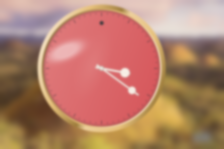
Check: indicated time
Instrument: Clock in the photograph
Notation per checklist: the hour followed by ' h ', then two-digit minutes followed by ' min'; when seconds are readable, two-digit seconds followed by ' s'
3 h 21 min
